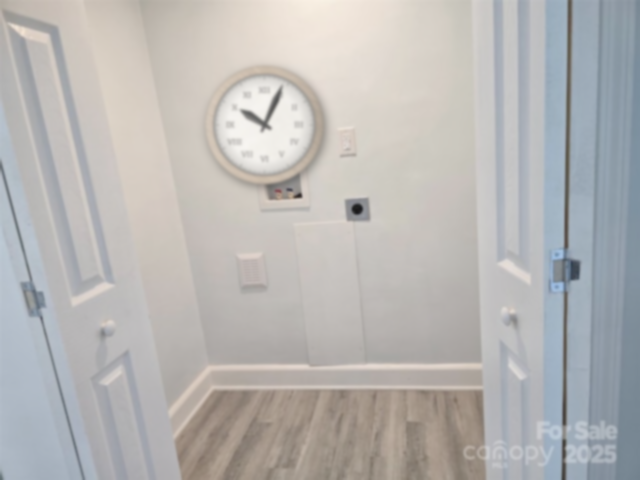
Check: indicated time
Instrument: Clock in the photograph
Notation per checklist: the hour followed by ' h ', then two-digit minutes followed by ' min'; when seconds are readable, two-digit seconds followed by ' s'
10 h 04 min
